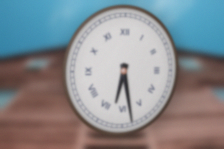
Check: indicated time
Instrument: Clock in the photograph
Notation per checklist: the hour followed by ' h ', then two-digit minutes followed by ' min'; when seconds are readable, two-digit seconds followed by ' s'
6 h 28 min
